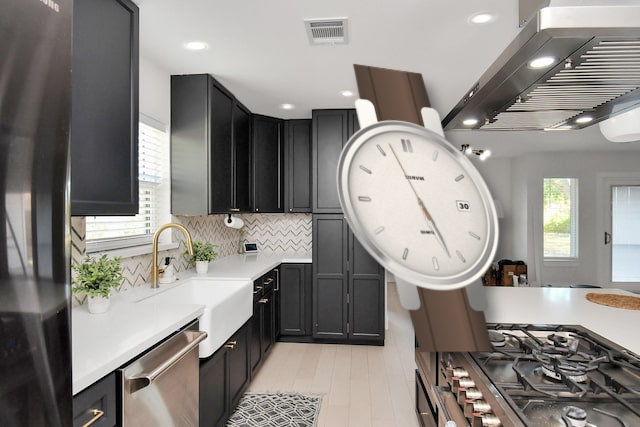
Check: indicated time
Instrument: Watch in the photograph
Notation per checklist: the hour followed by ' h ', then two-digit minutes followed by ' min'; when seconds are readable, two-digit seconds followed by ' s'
5 h 26 min 57 s
